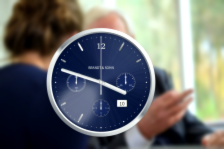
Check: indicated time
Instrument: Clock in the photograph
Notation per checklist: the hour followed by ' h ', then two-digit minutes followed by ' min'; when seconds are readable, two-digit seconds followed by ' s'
3 h 48 min
